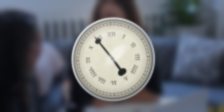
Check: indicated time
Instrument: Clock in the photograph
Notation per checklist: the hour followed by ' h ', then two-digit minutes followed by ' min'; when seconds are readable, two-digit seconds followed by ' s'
4 h 54 min
